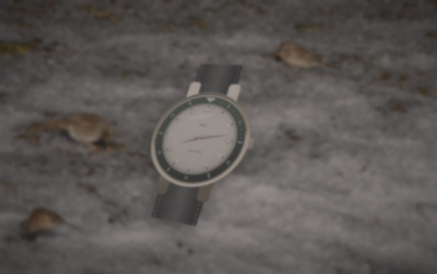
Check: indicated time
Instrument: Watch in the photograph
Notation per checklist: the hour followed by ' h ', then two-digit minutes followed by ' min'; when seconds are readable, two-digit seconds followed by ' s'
8 h 13 min
